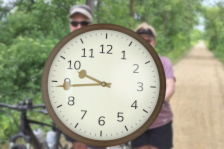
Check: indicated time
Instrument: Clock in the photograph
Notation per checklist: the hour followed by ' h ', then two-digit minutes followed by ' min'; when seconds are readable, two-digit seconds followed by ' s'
9 h 44 min
